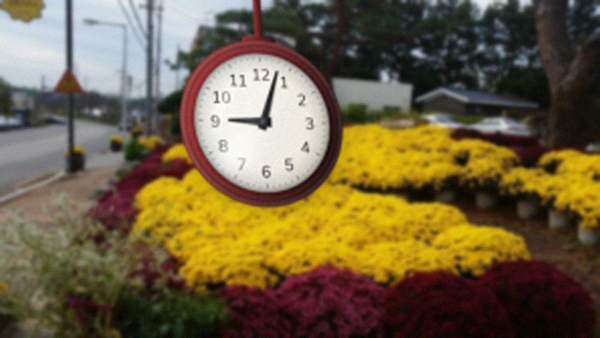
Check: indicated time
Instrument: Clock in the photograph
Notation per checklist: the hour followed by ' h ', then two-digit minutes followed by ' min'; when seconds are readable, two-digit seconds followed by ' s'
9 h 03 min
